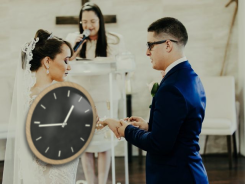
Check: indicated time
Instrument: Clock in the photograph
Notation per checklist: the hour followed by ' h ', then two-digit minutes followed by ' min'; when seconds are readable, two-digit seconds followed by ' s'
12 h 44 min
